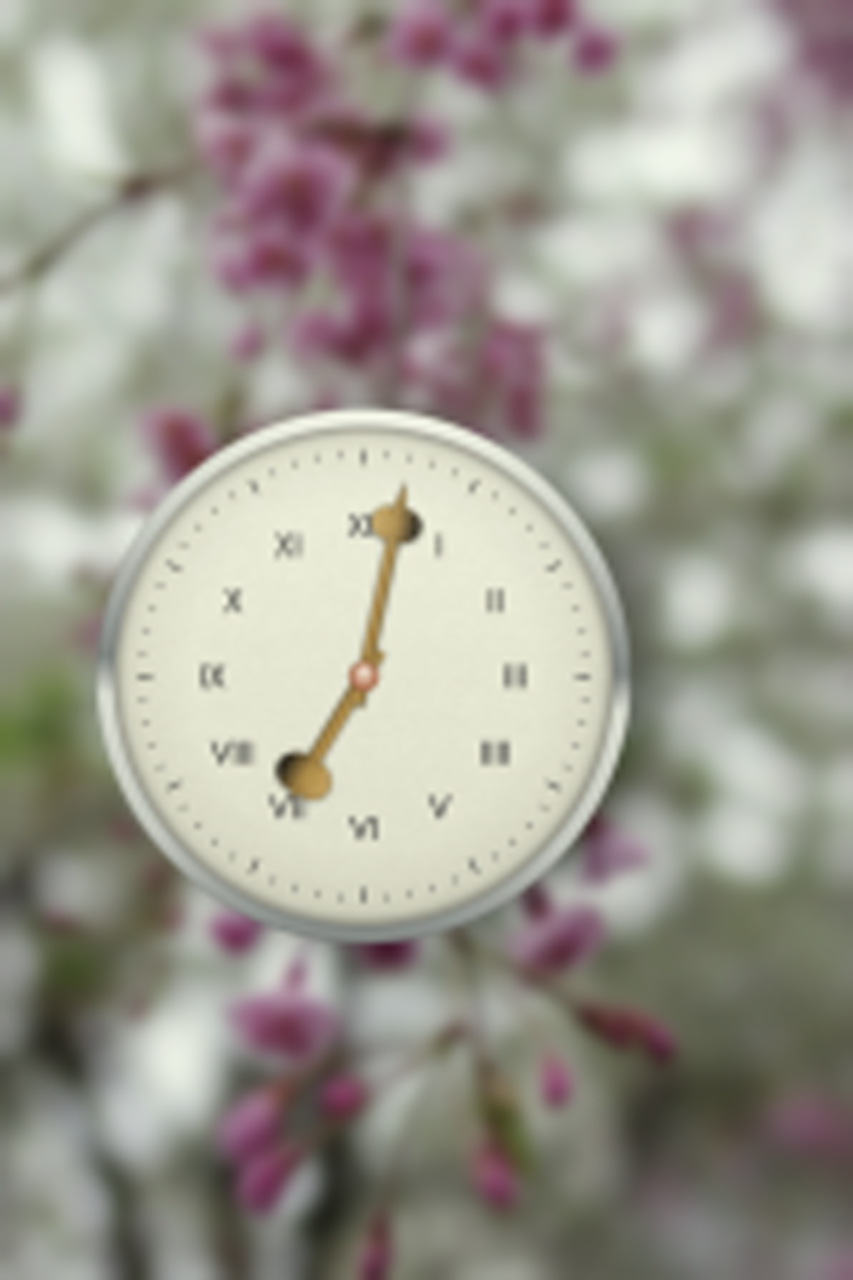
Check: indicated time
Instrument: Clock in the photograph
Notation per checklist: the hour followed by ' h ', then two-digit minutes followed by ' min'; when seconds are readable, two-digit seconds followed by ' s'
7 h 02 min
